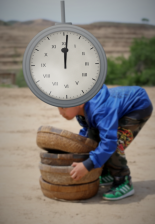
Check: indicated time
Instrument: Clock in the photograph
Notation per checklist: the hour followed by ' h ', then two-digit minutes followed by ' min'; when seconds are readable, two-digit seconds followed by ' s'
12 h 01 min
